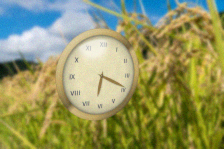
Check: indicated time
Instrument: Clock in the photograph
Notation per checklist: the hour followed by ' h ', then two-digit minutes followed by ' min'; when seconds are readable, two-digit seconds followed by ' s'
6 h 19 min
